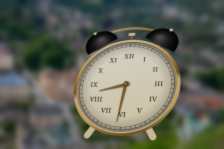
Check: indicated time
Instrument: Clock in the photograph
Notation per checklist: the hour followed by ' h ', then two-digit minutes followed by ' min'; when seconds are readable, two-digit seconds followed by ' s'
8 h 31 min
